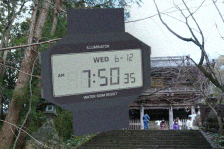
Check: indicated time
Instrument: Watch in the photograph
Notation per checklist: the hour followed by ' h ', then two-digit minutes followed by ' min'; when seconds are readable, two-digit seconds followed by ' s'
7 h 50 min 35 s
